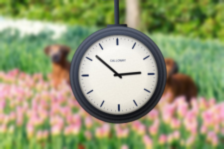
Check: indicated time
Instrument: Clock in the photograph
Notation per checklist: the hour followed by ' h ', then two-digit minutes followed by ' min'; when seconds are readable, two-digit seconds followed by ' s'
2 h 52 min
